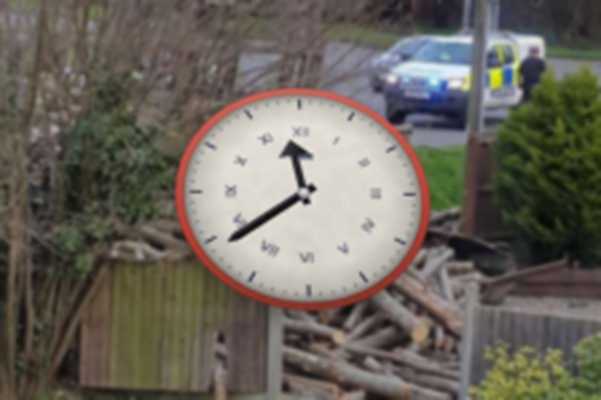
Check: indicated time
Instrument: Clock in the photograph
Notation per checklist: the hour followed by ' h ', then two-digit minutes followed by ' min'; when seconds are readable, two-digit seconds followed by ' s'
11 h 39 min
